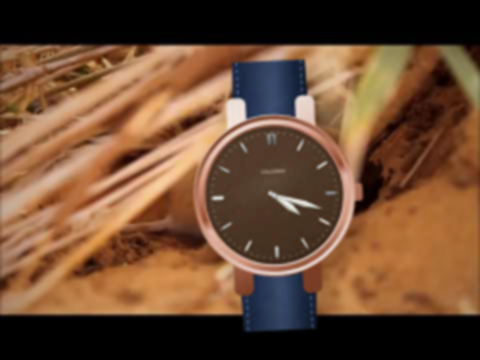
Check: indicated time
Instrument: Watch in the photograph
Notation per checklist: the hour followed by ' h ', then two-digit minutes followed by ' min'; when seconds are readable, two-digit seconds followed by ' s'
4 h 18 min
